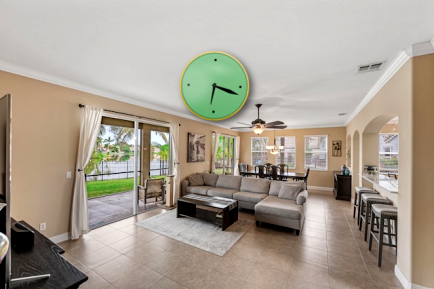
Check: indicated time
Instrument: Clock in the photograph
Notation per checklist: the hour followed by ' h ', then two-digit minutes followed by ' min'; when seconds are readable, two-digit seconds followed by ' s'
6 h 18 min
